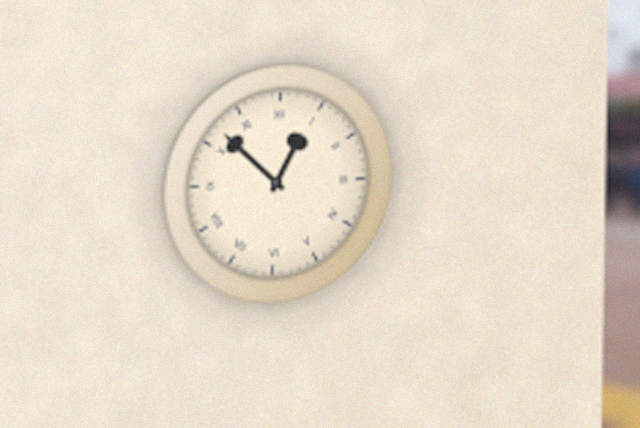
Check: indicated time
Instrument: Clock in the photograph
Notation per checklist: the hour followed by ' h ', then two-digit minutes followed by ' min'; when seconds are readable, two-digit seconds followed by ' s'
12 h 52 min
